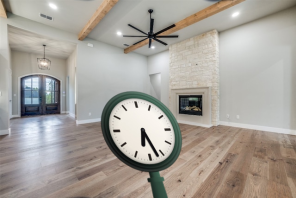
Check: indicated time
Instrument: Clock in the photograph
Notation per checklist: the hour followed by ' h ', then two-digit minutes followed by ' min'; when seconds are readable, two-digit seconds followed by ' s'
6 h 27 min
